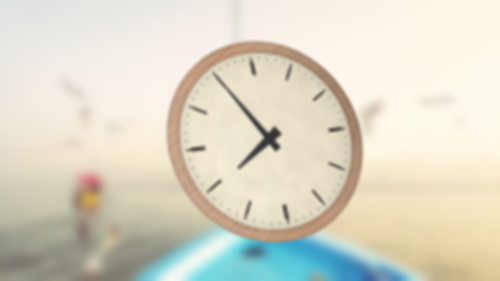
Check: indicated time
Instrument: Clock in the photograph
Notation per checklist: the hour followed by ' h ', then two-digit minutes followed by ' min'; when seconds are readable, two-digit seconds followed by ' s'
7 h 55 min
